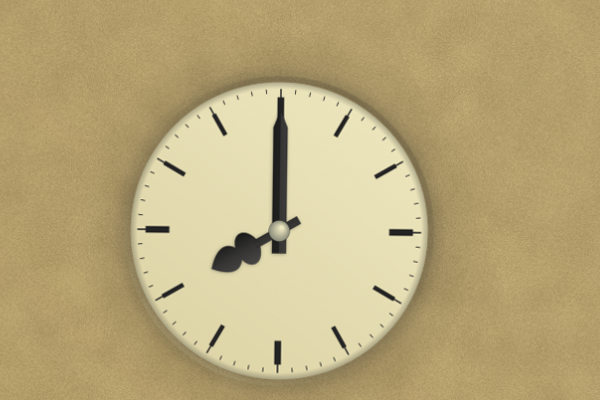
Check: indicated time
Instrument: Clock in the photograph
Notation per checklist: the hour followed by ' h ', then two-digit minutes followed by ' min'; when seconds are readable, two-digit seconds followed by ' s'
8 h 00 min
